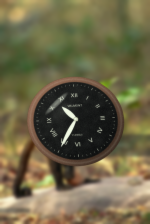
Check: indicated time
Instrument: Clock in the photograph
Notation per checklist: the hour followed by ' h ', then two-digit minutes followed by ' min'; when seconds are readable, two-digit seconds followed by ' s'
10 h 35 min
